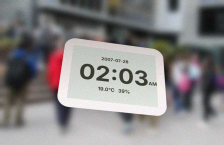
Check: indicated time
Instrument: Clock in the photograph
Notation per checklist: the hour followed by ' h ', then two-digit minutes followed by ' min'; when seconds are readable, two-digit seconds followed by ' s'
2 h 03 min
